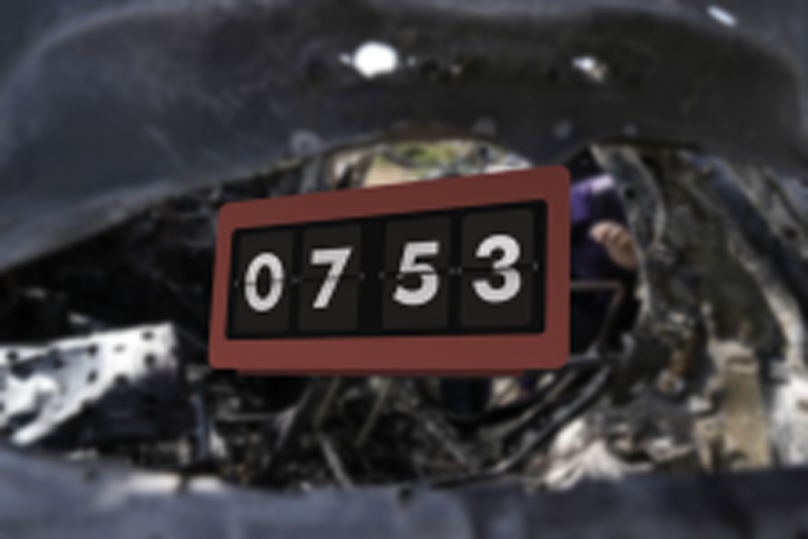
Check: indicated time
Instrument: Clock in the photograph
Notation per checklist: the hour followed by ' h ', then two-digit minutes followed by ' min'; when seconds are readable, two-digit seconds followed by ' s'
7 h 53 min
